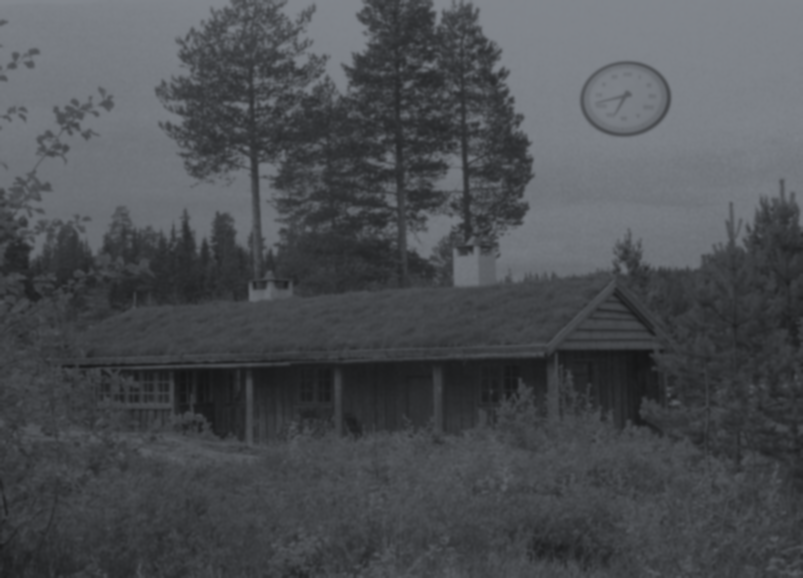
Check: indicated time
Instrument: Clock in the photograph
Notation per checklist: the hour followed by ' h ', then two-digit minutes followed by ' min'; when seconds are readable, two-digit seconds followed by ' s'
6 h 42 min
